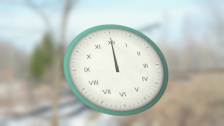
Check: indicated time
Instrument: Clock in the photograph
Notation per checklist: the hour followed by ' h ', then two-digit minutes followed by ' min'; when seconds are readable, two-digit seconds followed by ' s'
12 h 00 min
